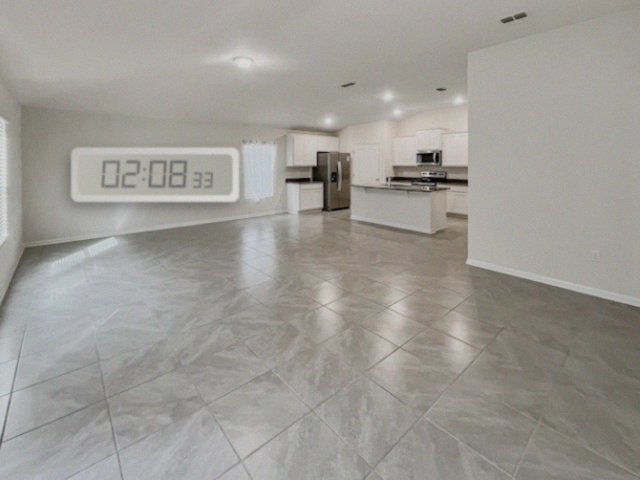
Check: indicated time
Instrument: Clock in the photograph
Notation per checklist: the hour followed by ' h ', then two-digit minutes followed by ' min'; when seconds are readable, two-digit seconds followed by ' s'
2 h 08 min 33 s
